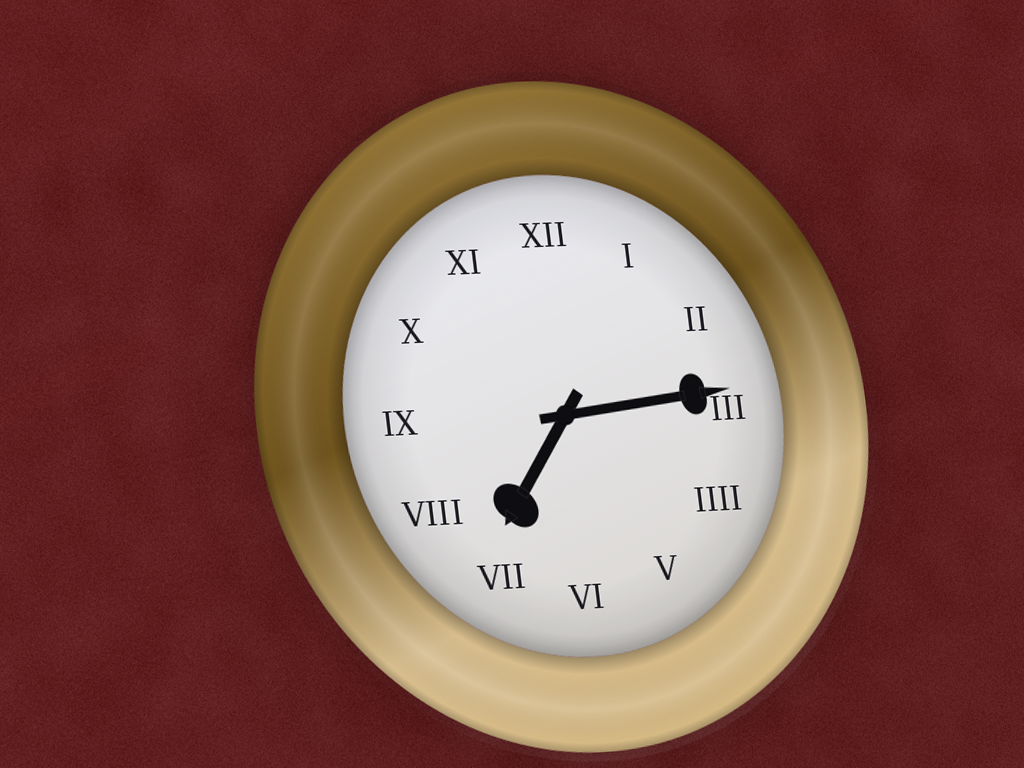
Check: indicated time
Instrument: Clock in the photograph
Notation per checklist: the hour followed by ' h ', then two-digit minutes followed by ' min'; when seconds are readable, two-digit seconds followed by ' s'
7 h 14 min
